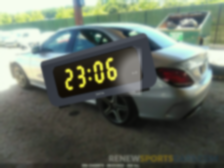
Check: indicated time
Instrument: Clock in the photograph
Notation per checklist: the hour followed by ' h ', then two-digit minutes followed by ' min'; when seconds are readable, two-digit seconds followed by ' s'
23 h 06 min
